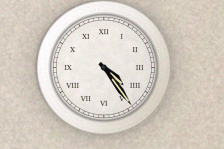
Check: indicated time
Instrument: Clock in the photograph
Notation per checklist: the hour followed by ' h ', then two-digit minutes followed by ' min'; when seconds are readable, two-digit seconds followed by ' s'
4 h 24 min
